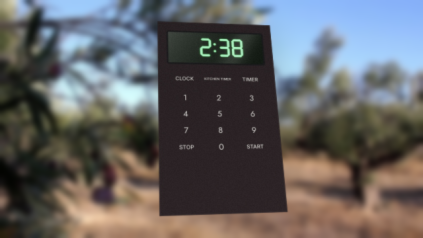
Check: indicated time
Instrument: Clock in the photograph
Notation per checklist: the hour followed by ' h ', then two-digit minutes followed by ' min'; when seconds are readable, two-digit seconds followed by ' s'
2 h 38 min
